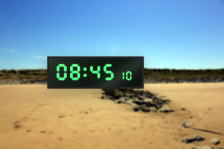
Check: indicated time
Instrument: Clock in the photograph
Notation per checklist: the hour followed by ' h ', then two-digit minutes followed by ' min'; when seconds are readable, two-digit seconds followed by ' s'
8 h 45 min 10 s
